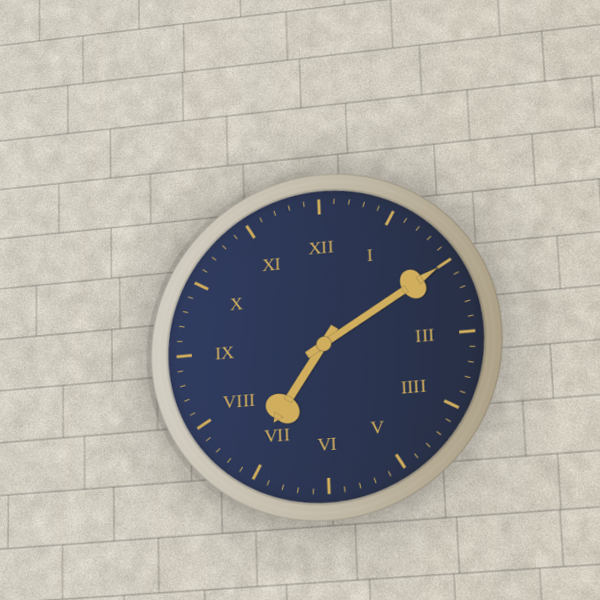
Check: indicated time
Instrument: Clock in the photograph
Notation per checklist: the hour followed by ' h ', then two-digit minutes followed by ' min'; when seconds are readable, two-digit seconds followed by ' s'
7 h 10 min
